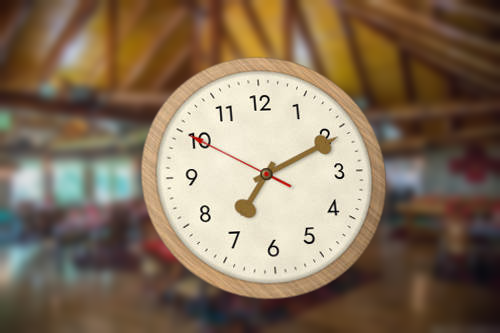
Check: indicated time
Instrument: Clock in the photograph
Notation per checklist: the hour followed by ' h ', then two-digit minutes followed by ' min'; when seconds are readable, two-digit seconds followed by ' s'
7 h 10 min 50 s
